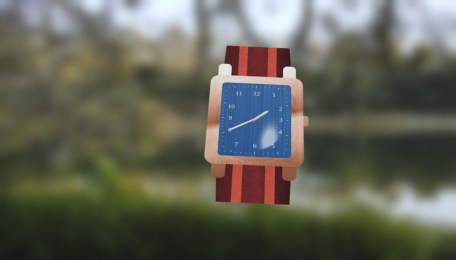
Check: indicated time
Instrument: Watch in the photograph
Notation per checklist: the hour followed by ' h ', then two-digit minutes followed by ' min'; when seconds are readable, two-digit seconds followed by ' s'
1 h 40 min
